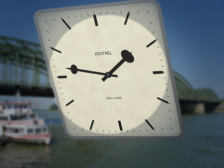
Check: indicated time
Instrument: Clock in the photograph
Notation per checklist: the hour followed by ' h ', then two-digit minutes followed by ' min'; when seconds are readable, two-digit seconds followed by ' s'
1 h 47 min
